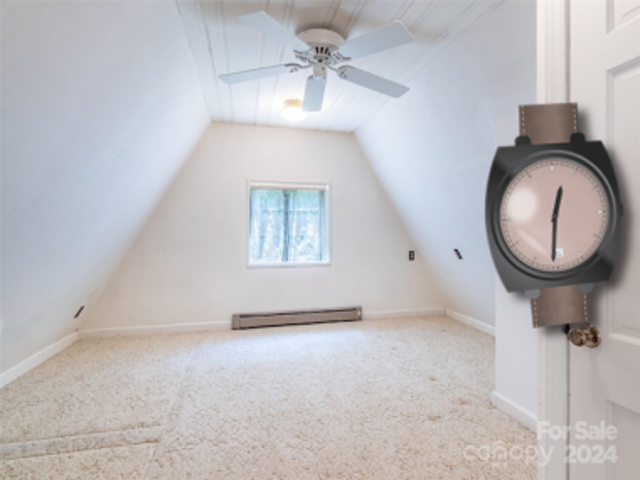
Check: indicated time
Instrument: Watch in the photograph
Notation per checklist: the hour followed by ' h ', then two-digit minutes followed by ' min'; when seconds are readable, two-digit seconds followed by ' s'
12 h 31 min
